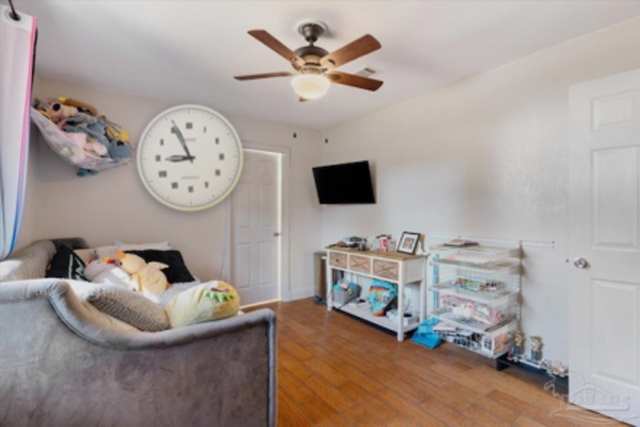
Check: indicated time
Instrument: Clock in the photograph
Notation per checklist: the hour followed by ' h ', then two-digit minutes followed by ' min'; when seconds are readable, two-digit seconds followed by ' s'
8 h 56 min
